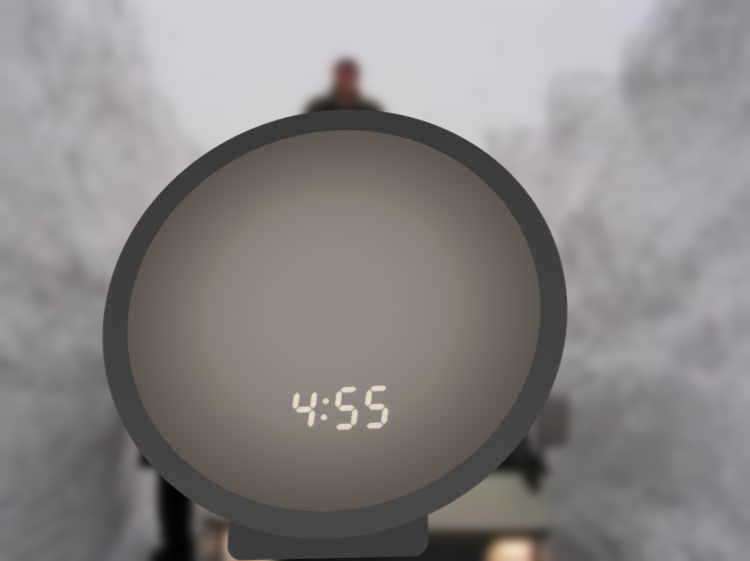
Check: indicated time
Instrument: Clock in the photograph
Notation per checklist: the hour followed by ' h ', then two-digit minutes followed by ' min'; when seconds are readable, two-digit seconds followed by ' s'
4 h 55 min
